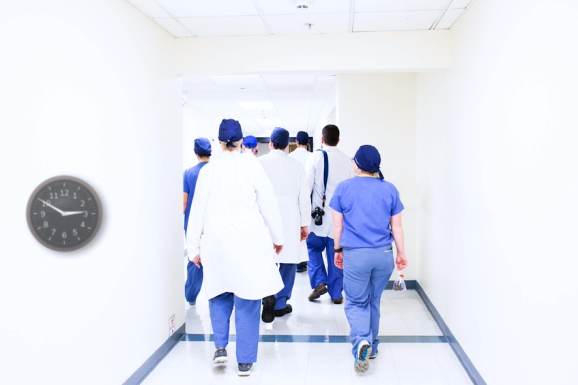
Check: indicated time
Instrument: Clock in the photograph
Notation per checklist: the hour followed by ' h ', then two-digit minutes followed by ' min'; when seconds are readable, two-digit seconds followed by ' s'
2 h 50 min
